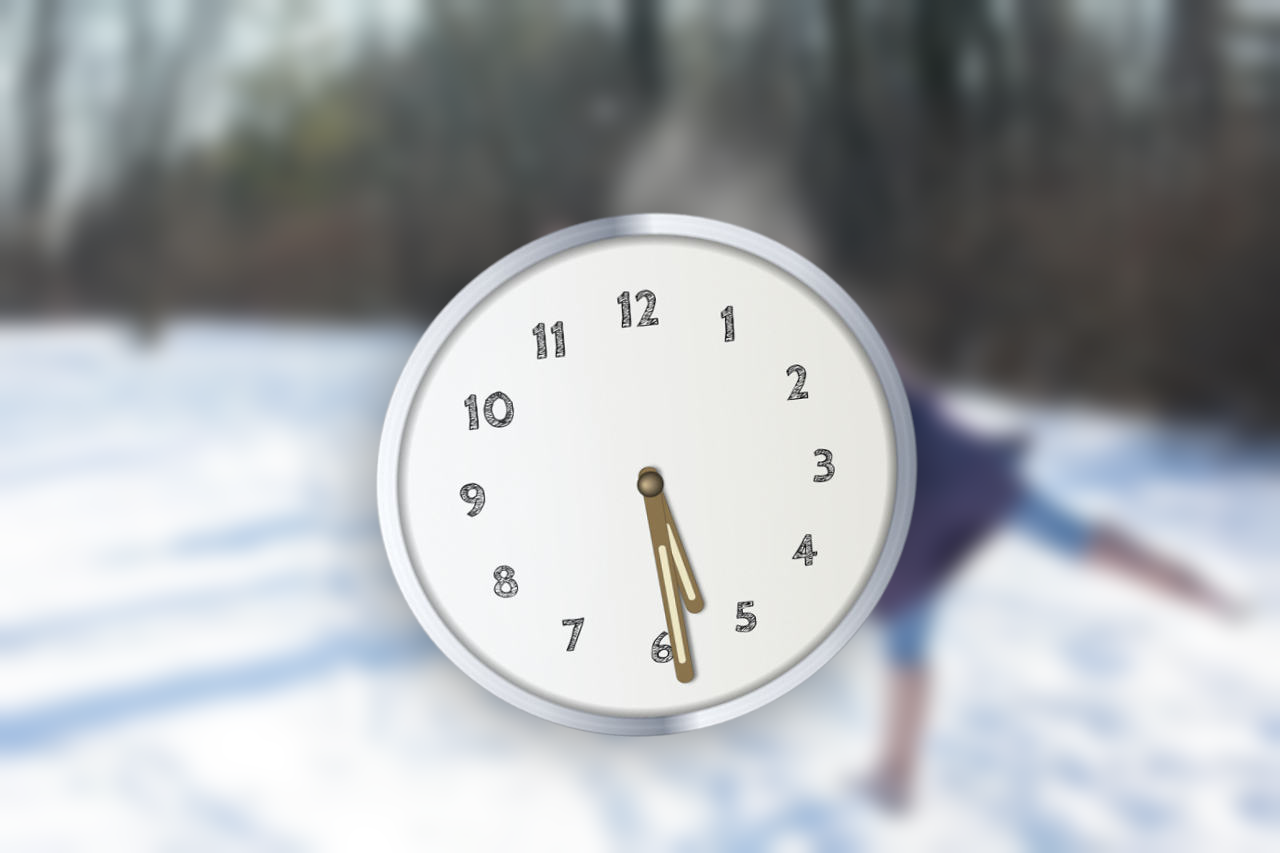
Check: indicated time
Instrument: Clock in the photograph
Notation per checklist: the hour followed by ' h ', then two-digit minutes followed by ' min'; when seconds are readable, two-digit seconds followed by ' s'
5 h 29 min
